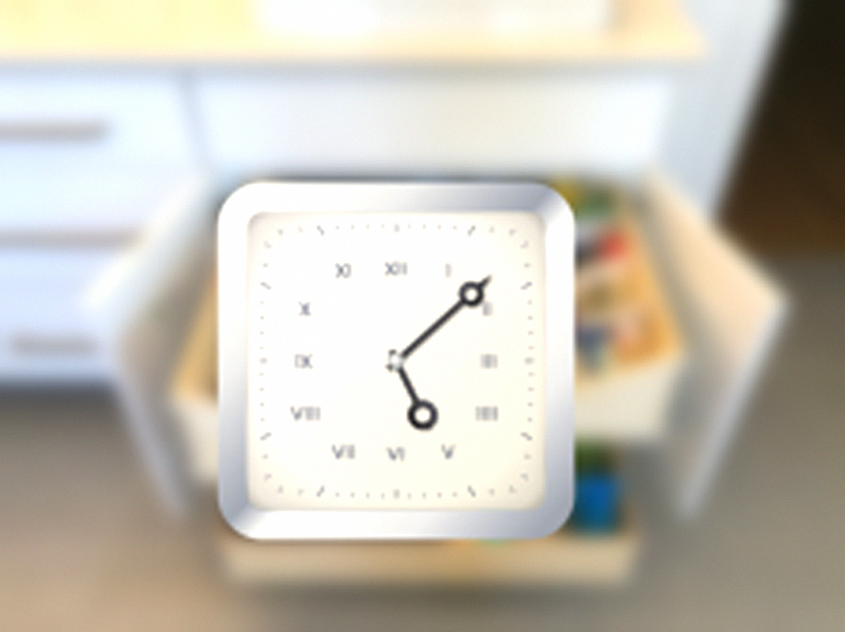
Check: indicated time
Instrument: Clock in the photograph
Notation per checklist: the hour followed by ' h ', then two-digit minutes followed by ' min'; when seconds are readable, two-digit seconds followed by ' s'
5 h 08 min
